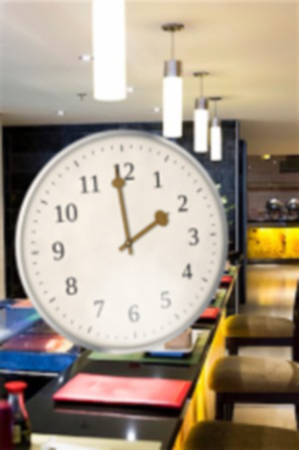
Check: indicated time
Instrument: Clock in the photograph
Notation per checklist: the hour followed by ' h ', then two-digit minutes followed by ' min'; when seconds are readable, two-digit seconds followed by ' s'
1 h 59 min
